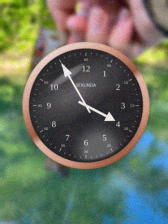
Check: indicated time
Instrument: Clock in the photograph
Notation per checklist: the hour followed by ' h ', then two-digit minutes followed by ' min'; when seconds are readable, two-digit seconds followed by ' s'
3 h 55 min
